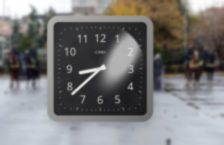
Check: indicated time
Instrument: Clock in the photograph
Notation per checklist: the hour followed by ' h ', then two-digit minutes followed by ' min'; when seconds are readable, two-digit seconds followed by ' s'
8 h 38 min
